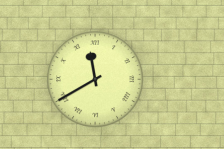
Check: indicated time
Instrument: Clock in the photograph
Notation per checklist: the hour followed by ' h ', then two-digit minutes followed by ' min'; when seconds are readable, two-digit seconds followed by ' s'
11 h 40 min
